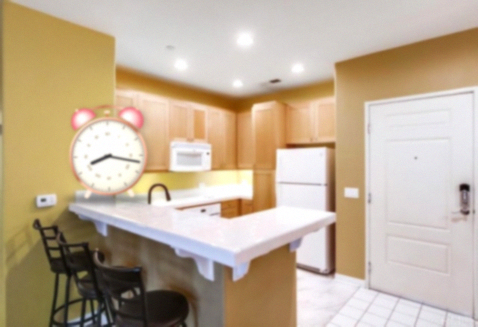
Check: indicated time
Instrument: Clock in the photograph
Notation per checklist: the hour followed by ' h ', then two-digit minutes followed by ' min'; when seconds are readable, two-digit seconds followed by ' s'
8 h 17 min
